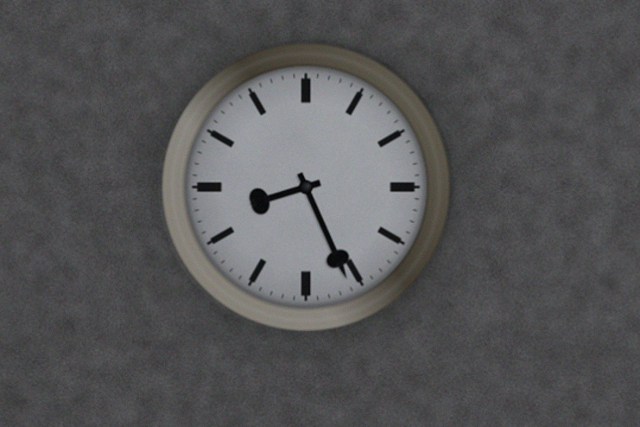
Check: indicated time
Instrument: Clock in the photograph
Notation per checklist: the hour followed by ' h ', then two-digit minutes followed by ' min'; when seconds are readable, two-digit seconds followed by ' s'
8 h 26 min
